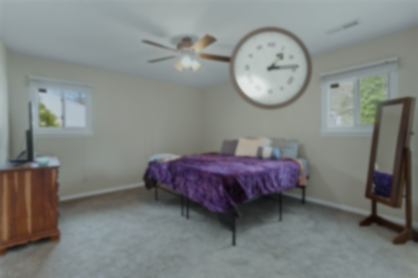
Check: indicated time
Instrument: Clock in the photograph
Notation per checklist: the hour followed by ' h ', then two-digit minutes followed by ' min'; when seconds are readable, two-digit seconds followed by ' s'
1 h 14 min
